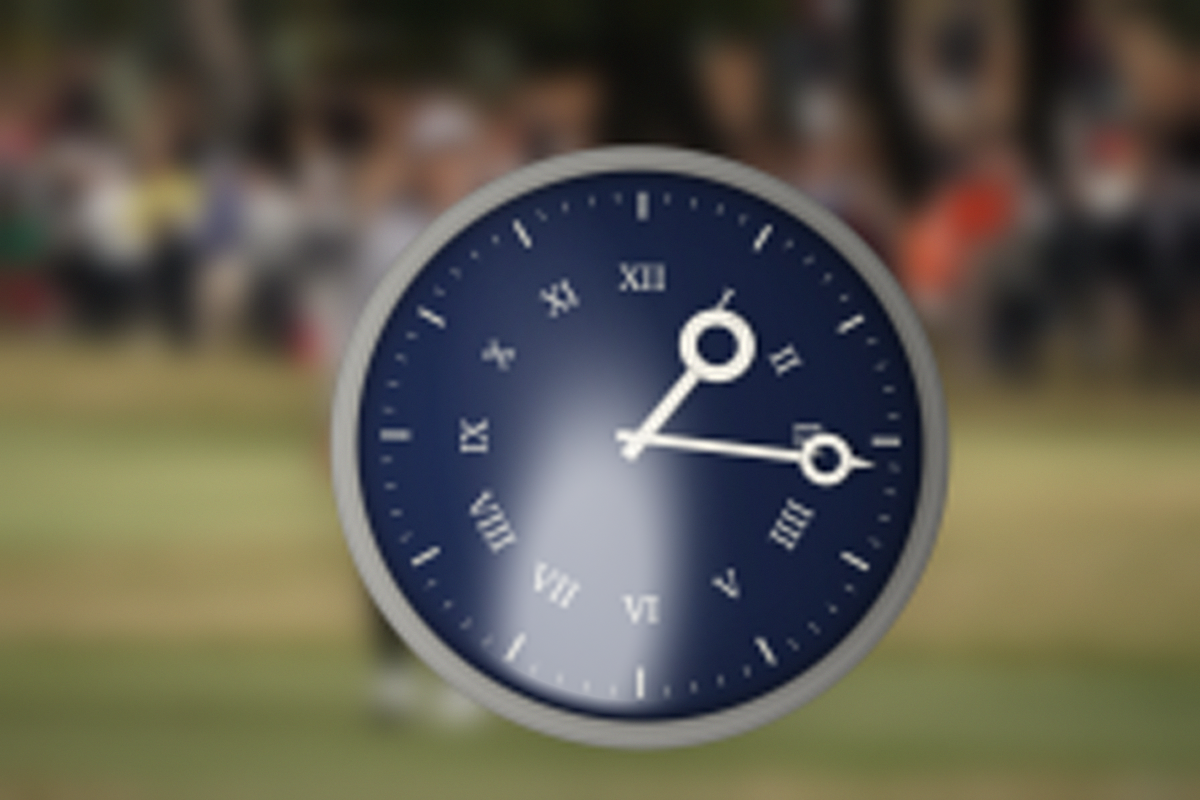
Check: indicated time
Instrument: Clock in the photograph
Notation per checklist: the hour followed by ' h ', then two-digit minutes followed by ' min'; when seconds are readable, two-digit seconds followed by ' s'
1 h 16 min
